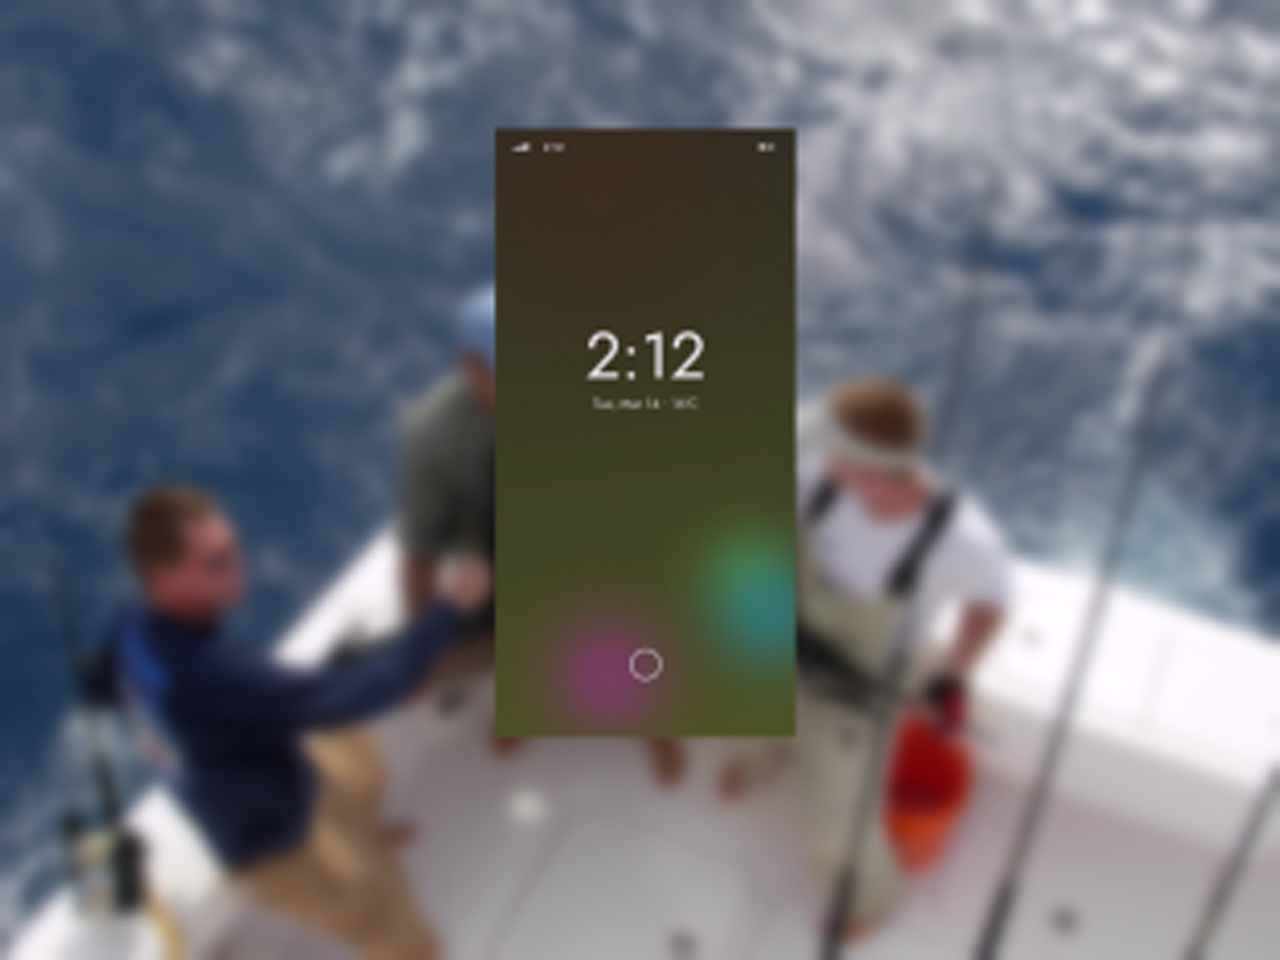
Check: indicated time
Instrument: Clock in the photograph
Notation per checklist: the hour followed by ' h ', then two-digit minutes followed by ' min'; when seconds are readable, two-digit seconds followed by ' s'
2 h 12 min
